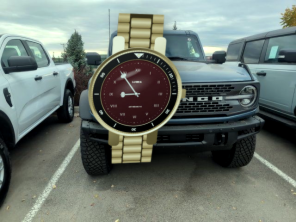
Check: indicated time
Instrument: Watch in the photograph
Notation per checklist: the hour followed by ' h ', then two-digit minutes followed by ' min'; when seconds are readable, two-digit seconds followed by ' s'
8 h 54 min
